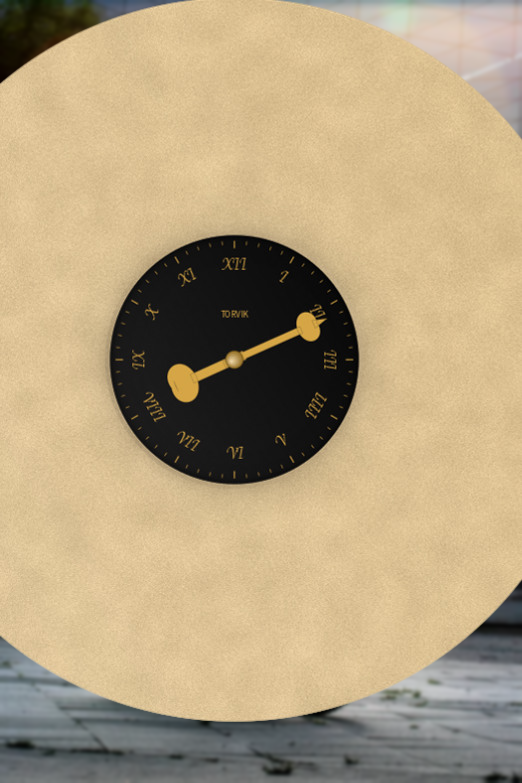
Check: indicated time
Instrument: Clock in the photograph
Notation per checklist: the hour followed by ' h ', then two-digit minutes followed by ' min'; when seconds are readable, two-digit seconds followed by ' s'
8 h 11 min
